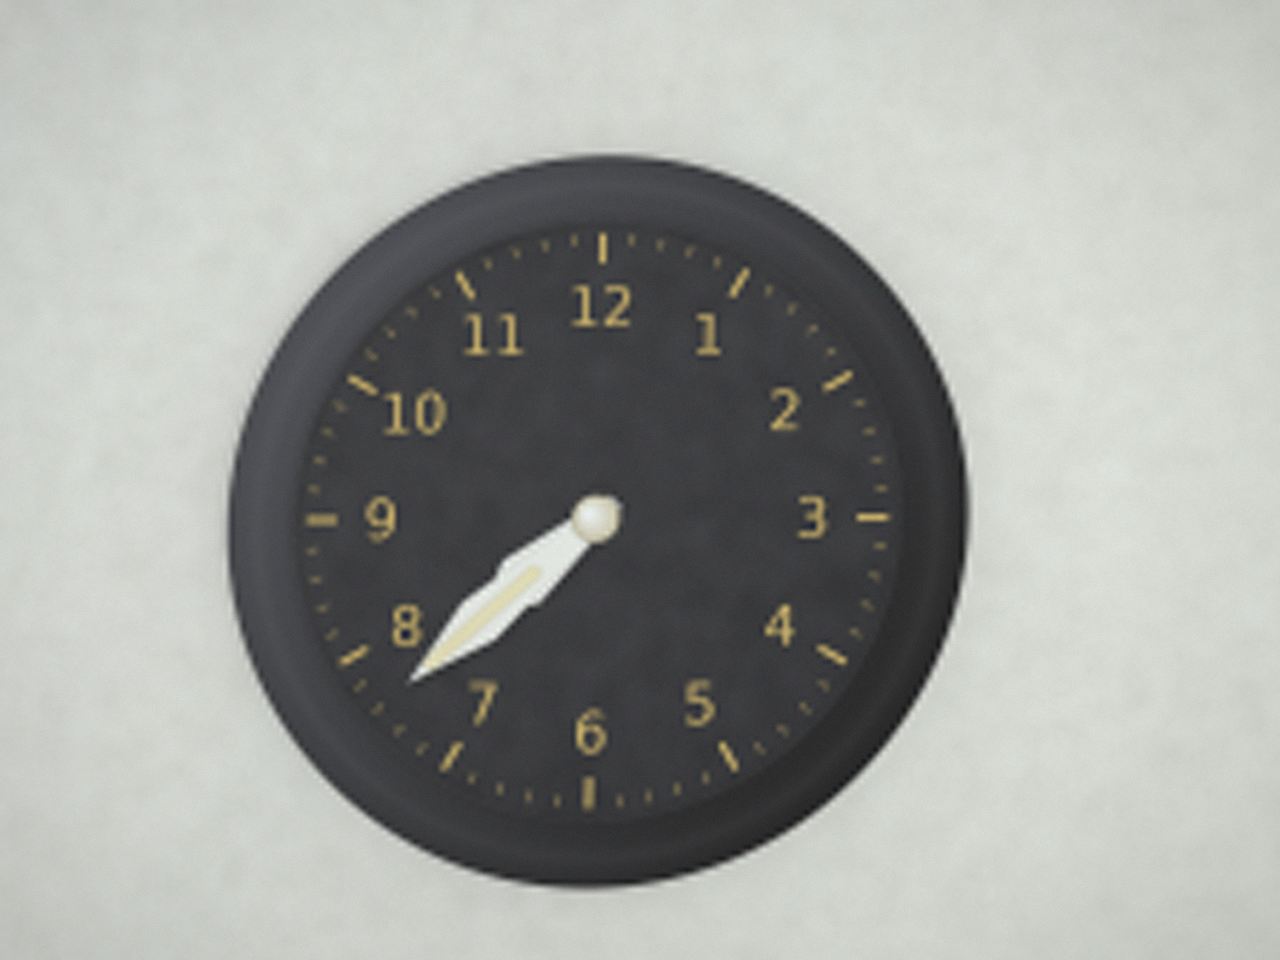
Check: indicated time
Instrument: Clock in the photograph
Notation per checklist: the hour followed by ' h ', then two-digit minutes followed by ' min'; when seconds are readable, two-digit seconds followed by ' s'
7 h 38 min
